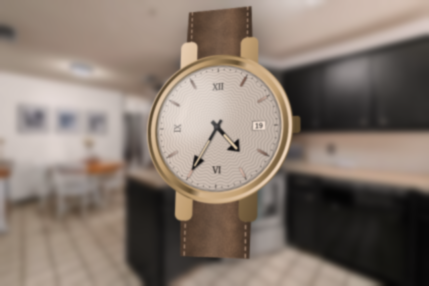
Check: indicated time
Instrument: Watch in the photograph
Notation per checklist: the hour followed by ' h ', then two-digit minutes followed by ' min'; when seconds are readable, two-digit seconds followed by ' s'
4 h 35 min
